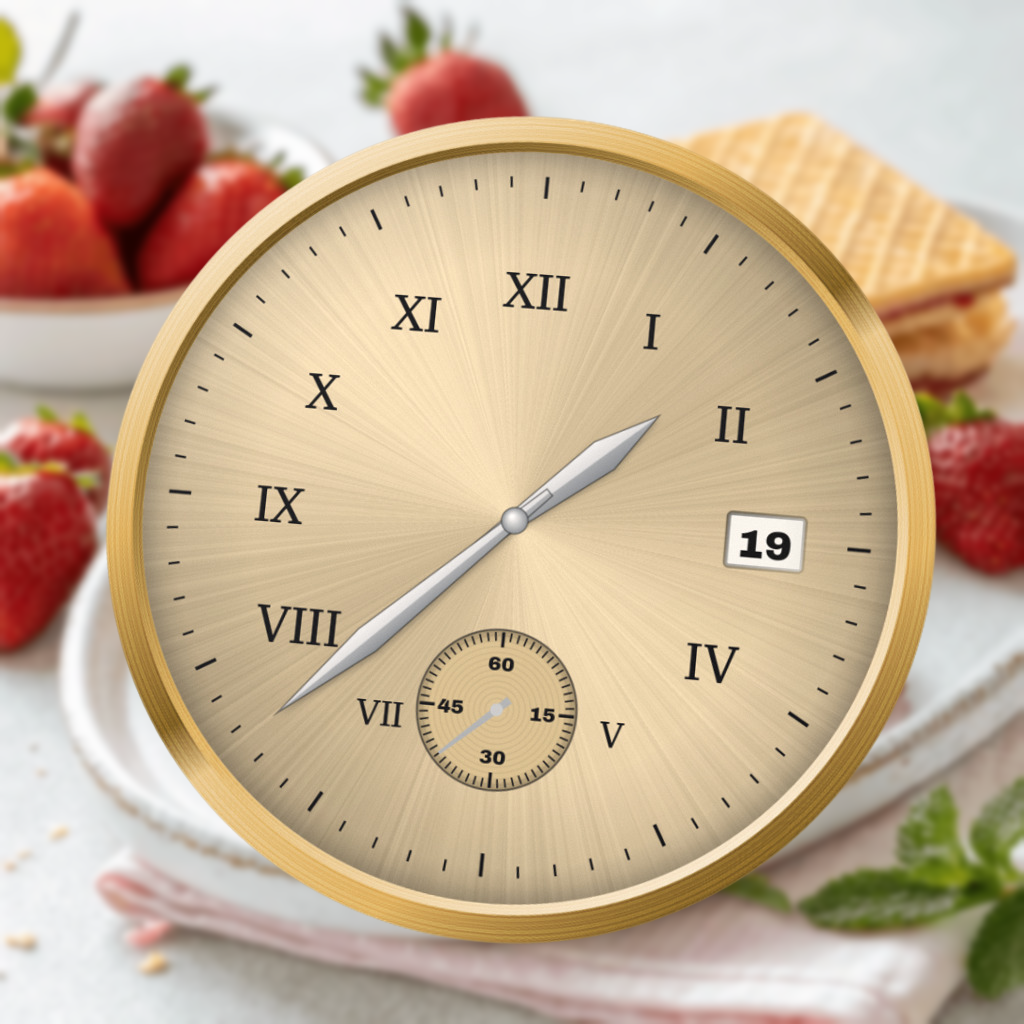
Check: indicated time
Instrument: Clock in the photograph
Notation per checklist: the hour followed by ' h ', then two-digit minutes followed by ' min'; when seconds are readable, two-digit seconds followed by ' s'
1 h 37 min 38 s
